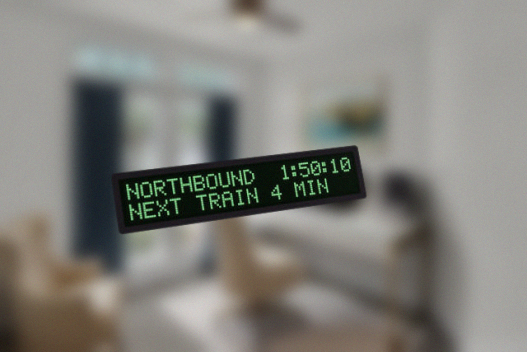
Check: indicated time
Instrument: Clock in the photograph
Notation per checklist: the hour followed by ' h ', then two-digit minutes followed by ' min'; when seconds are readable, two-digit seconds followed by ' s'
1 h 50 min 10 s
